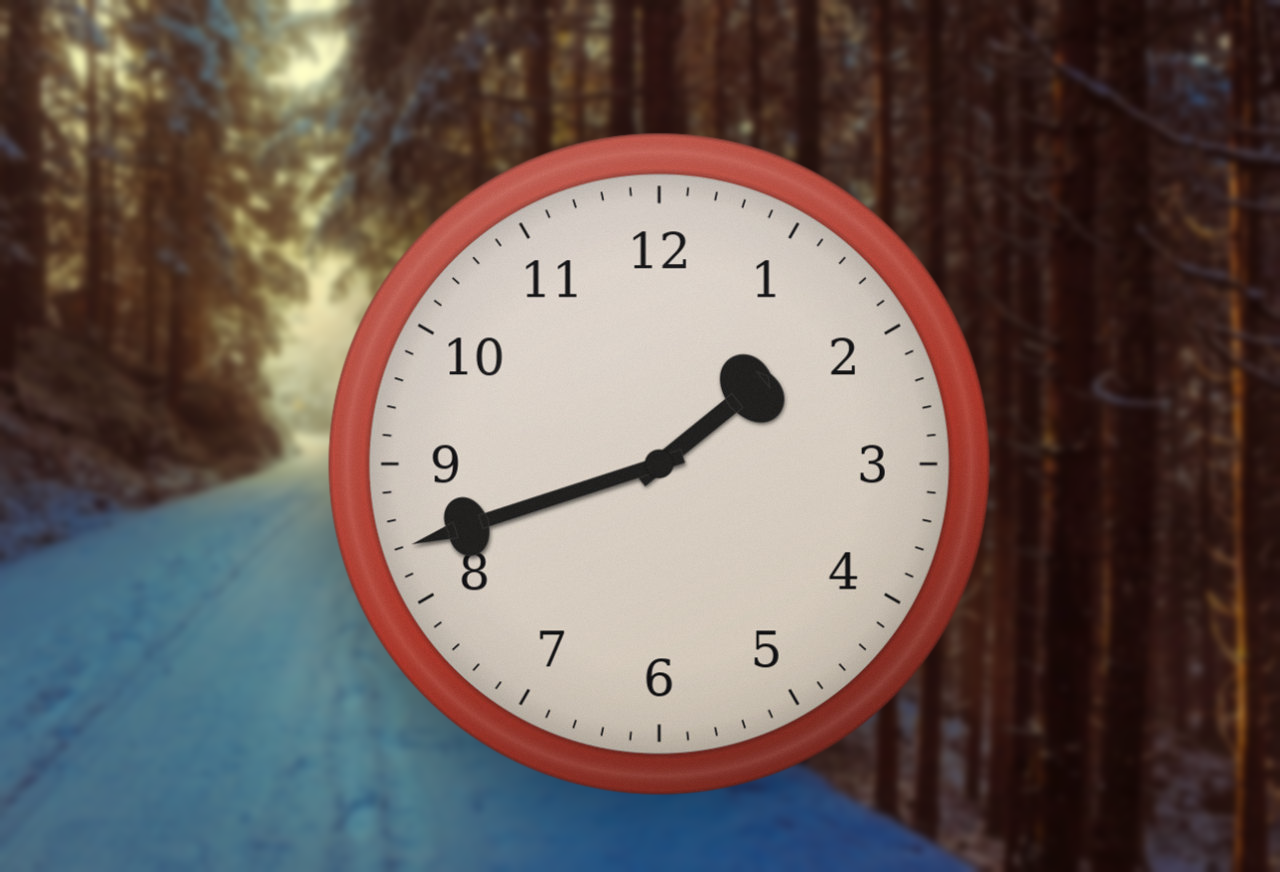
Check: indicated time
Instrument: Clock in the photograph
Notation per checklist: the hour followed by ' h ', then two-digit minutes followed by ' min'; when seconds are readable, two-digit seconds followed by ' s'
1 h 42 min
